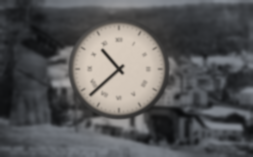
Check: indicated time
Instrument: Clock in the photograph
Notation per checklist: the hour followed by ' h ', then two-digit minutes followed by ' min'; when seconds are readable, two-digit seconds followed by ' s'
10 h 38 min
